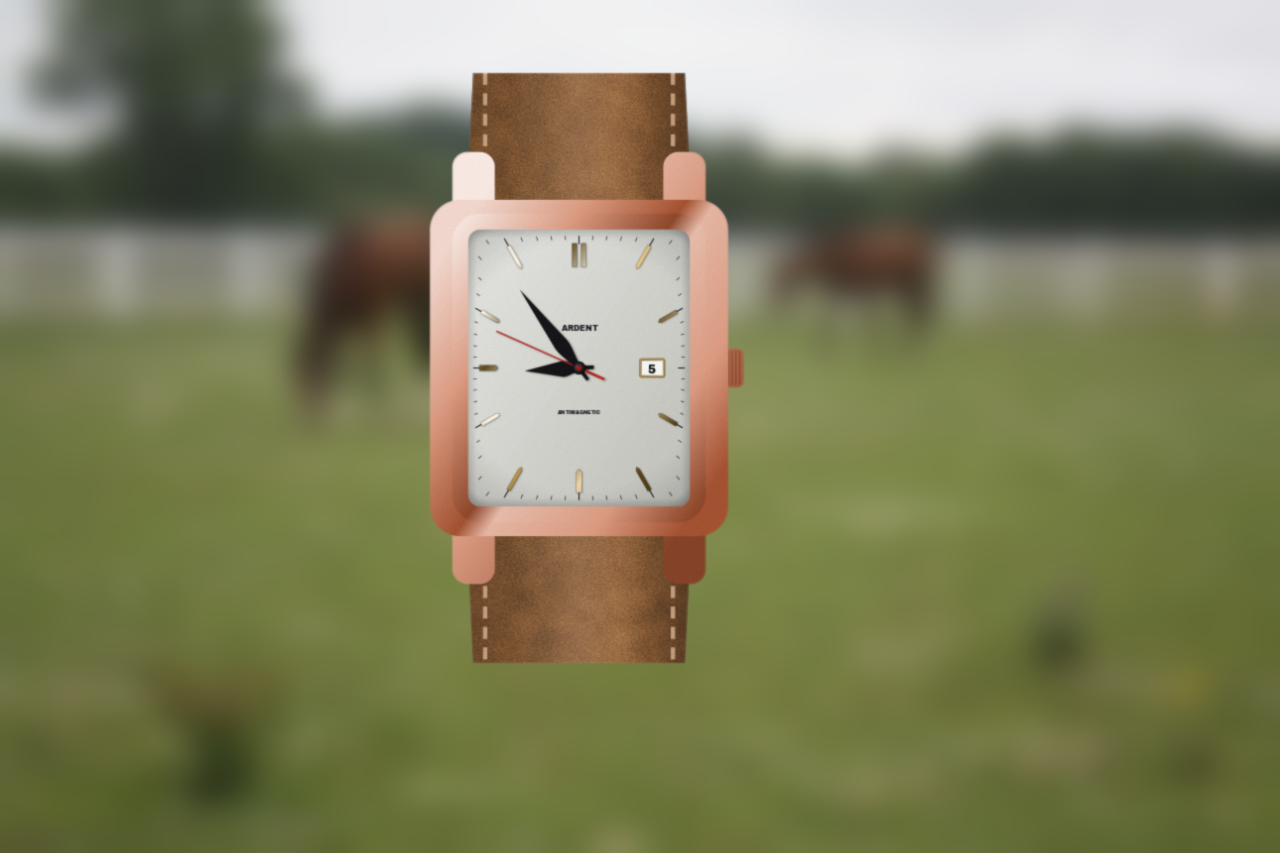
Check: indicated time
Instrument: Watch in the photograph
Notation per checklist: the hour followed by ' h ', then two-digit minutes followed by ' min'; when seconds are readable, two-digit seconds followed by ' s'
8 h 53 min 49 s
